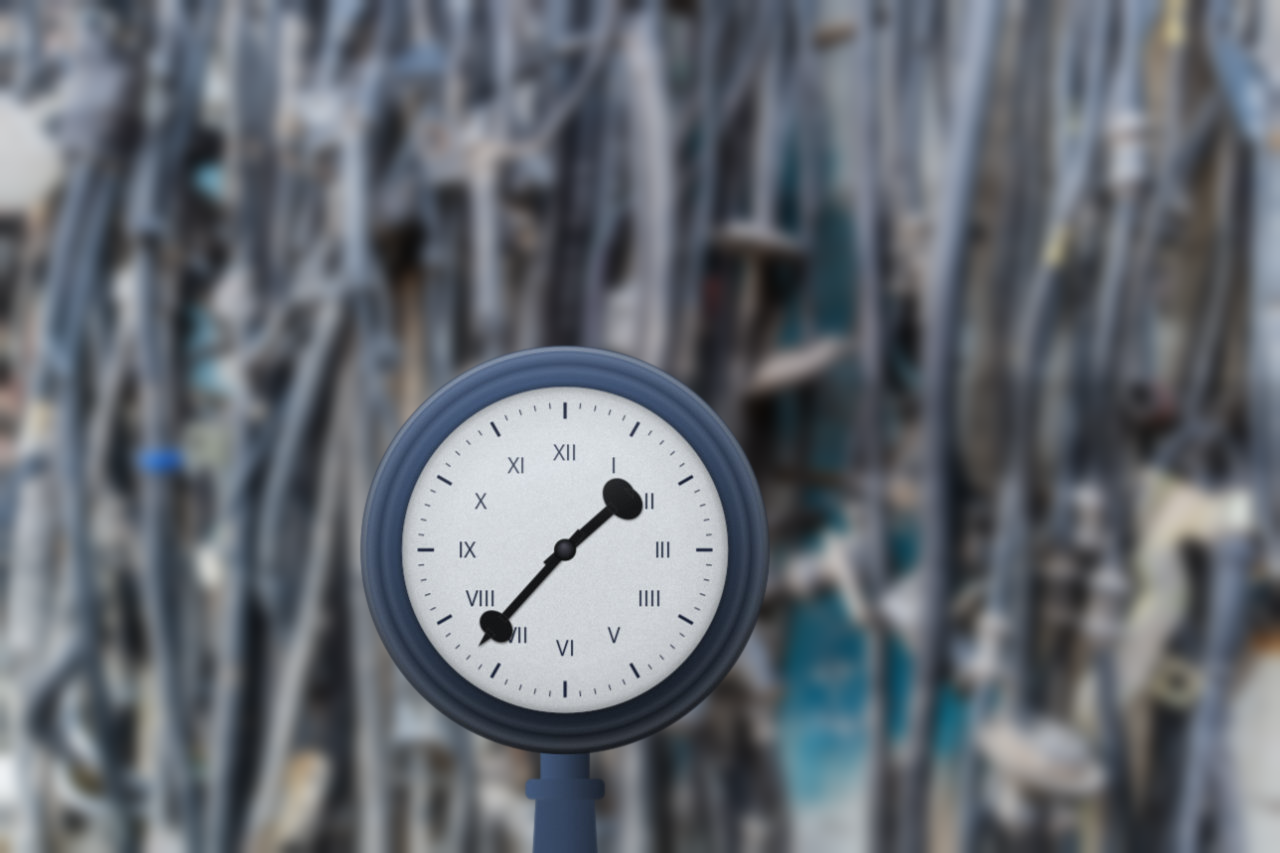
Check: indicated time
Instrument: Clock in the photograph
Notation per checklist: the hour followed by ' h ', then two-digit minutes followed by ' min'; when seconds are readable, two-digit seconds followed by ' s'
1 h 37 min
